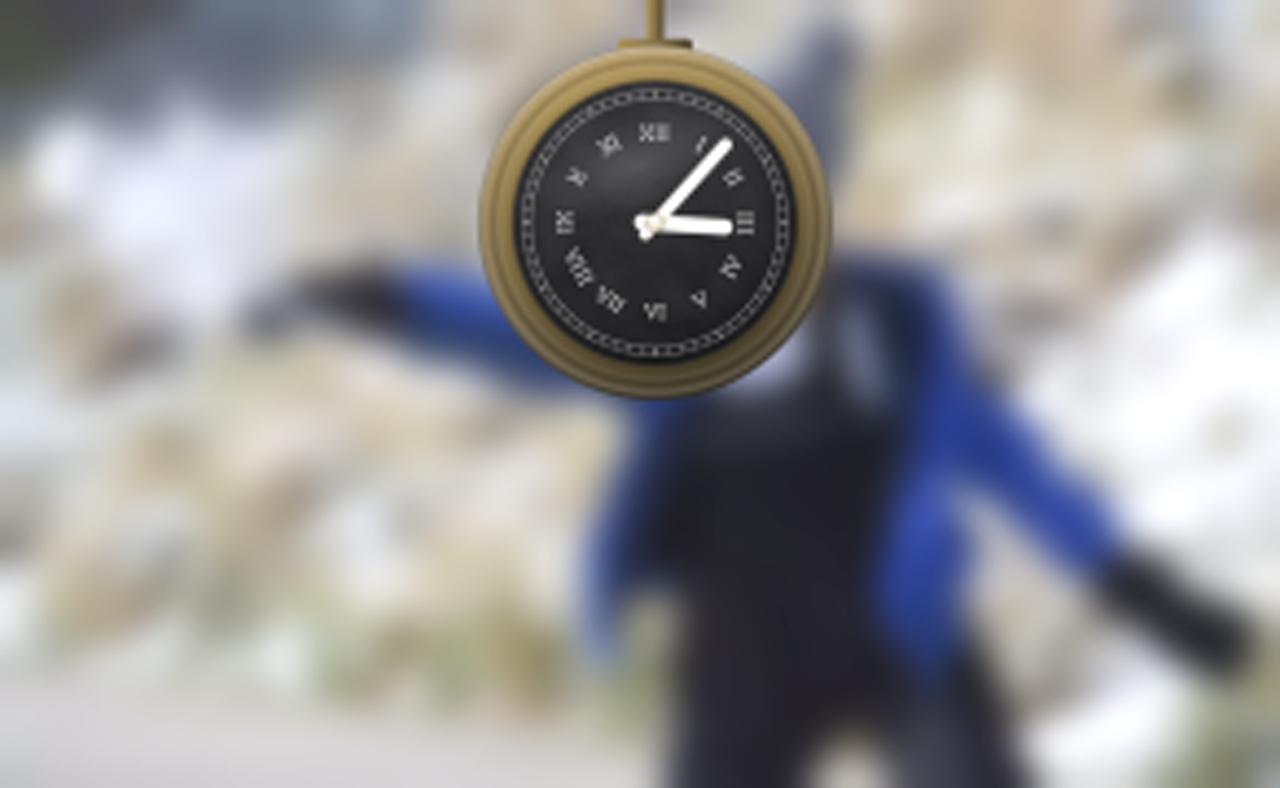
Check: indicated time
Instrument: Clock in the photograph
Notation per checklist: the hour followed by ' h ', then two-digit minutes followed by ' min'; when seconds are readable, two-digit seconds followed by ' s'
3 h 07 min
